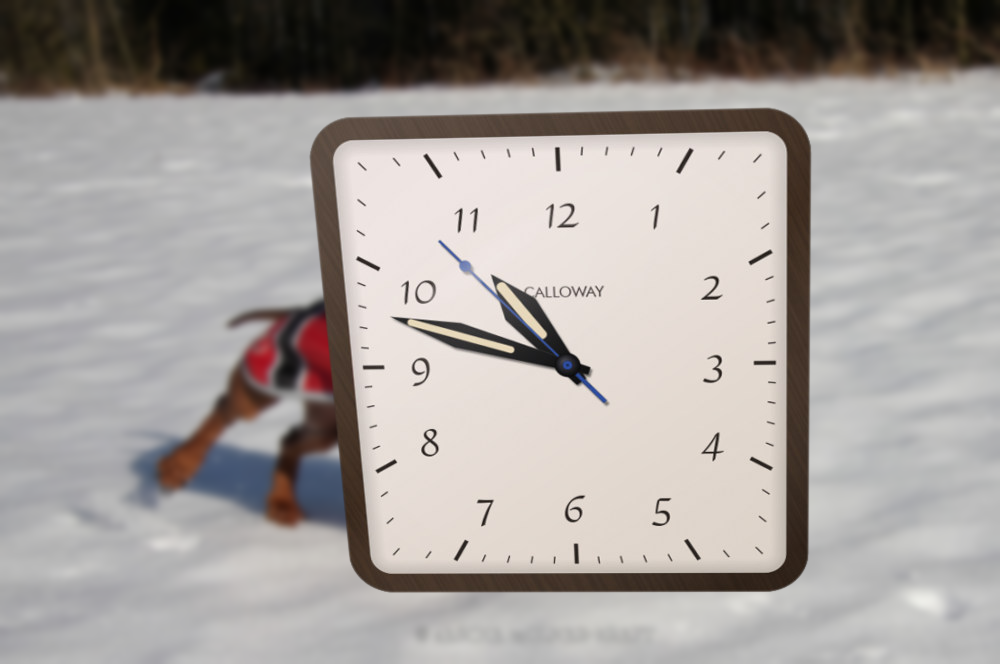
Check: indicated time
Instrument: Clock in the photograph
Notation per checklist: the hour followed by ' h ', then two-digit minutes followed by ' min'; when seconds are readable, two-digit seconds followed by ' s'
10 h 47 min 53 s
